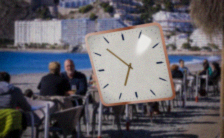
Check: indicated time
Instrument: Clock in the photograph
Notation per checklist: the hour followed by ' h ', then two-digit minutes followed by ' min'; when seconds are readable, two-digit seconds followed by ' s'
6 h 53 min
